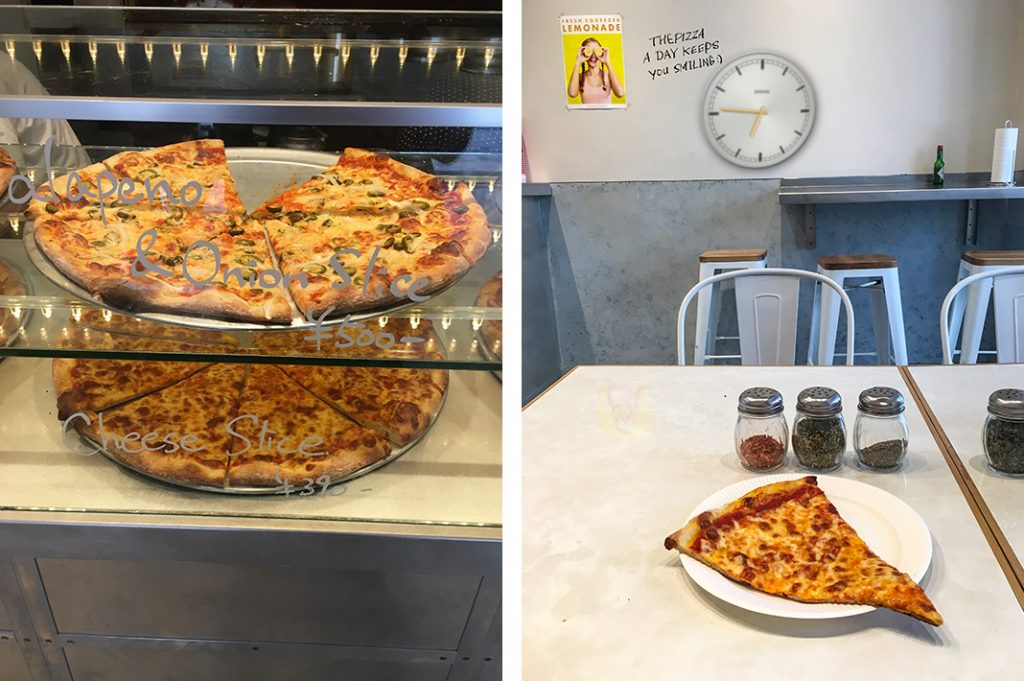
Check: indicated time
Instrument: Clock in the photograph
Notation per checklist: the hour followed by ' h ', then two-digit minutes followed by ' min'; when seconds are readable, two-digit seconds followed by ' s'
6 h 46 min
